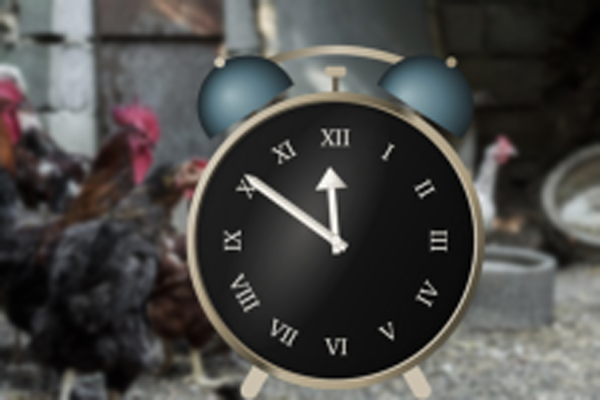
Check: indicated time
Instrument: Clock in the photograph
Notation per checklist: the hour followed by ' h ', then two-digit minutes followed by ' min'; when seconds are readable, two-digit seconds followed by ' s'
11 h 51 min
